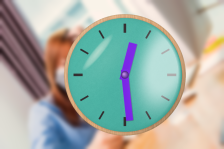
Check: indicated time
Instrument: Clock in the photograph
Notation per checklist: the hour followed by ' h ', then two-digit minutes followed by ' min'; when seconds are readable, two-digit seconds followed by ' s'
12 h 29 min
